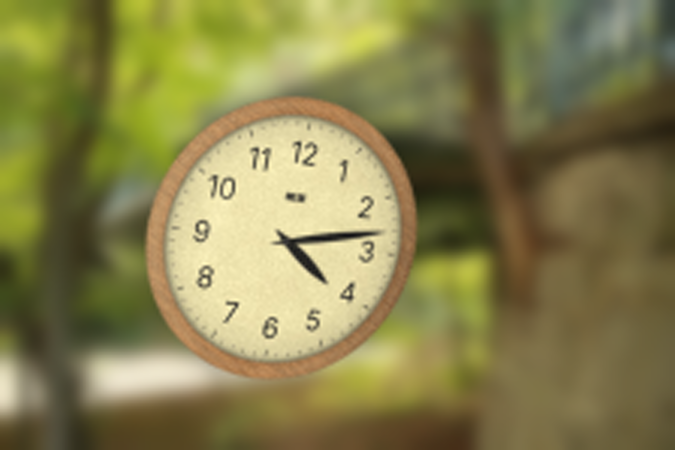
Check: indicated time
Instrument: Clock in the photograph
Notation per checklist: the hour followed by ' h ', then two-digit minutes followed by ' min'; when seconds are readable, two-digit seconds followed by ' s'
4 h 13 min
